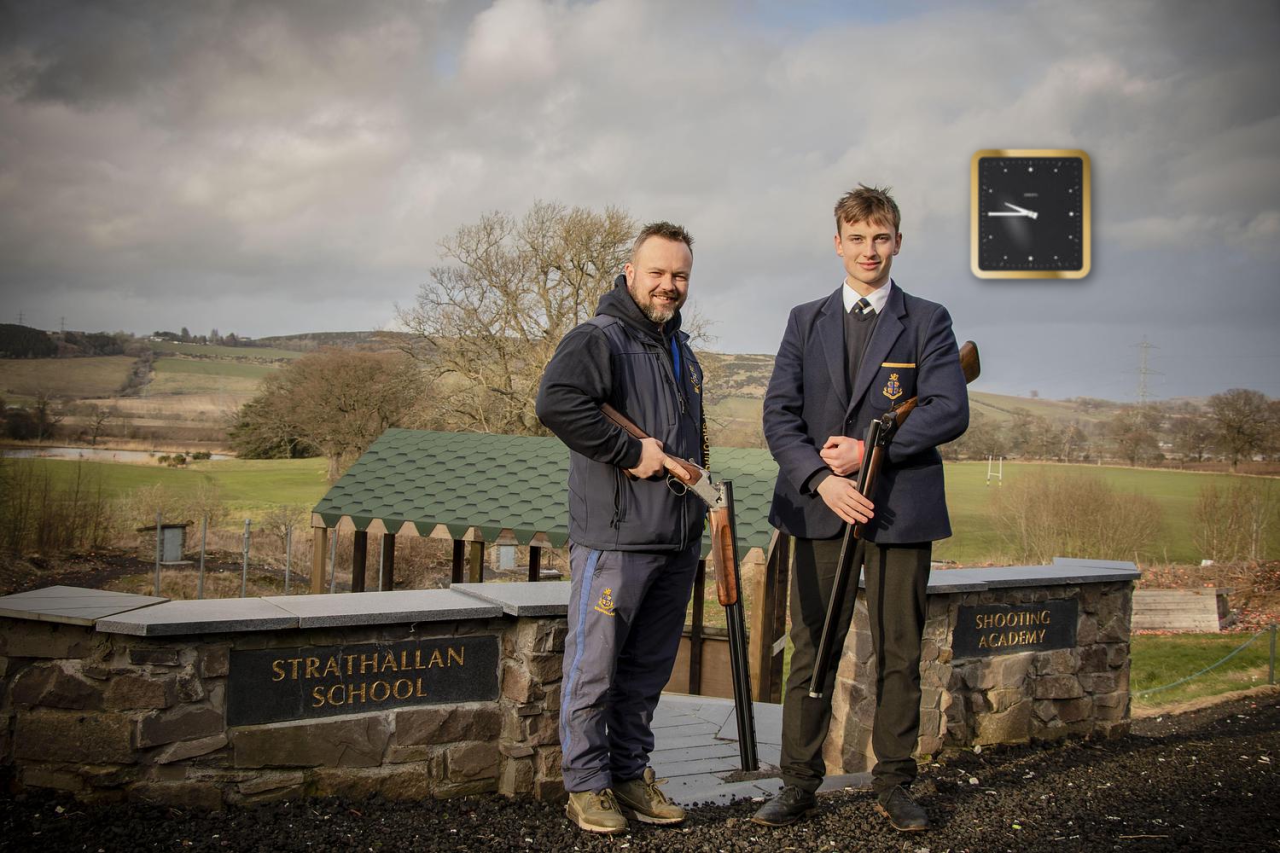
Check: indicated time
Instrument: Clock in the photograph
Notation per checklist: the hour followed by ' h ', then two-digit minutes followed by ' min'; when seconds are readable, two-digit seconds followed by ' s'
9 h 45 min
